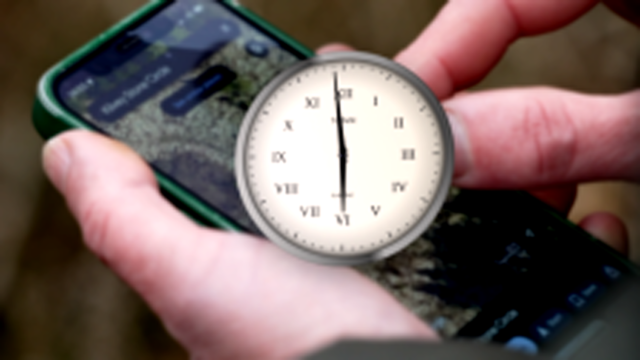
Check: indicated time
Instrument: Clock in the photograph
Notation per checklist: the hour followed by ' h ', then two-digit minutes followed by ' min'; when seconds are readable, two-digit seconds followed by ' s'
5 h 59 min
